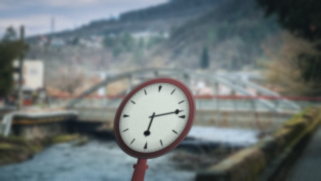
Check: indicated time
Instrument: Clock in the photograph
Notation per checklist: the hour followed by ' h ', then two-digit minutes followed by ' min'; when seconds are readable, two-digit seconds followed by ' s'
6 h 13 min
